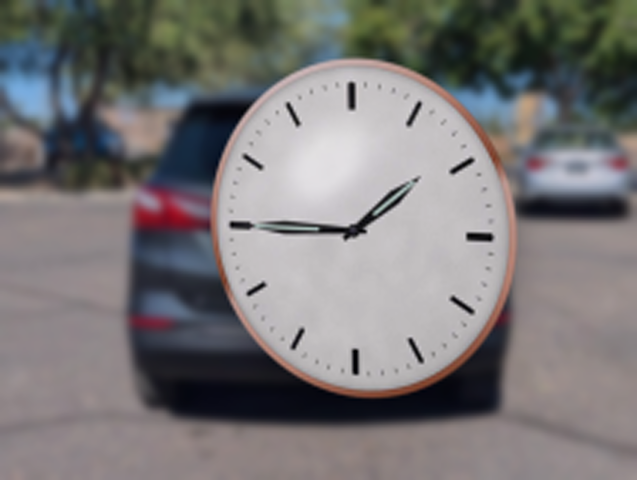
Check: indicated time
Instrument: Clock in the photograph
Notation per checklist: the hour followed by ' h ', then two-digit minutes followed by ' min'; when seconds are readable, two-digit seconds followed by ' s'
1 h 45 min
